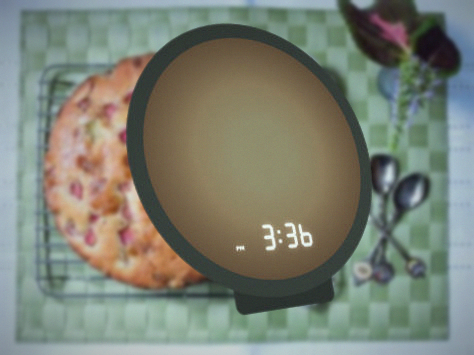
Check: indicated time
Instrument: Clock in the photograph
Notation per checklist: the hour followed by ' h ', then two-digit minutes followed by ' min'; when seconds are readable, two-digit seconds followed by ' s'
3 h 36 min
